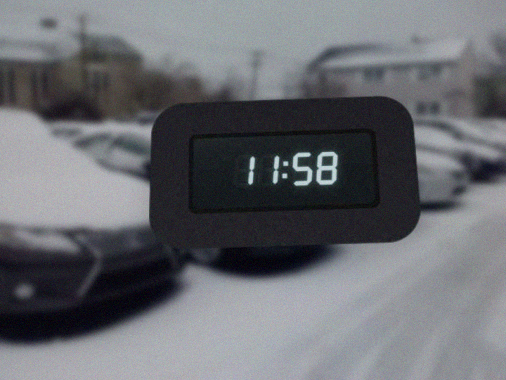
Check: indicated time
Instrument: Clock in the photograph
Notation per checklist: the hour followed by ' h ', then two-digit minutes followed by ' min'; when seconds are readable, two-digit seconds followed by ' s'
11 h 58 min
